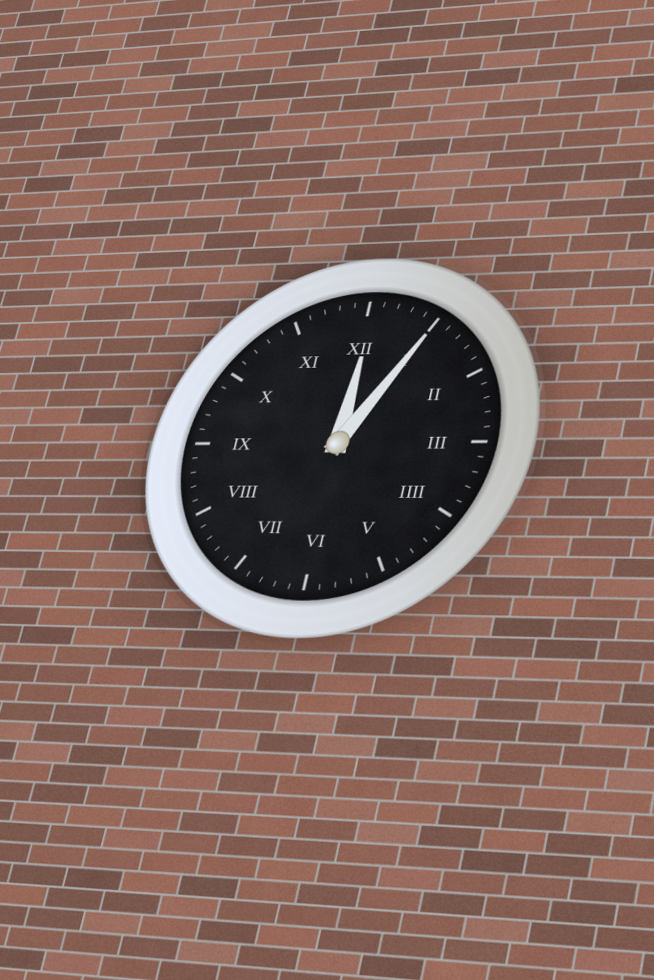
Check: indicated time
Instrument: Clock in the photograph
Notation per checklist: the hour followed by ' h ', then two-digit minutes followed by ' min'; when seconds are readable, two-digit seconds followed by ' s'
12 h 05 min
